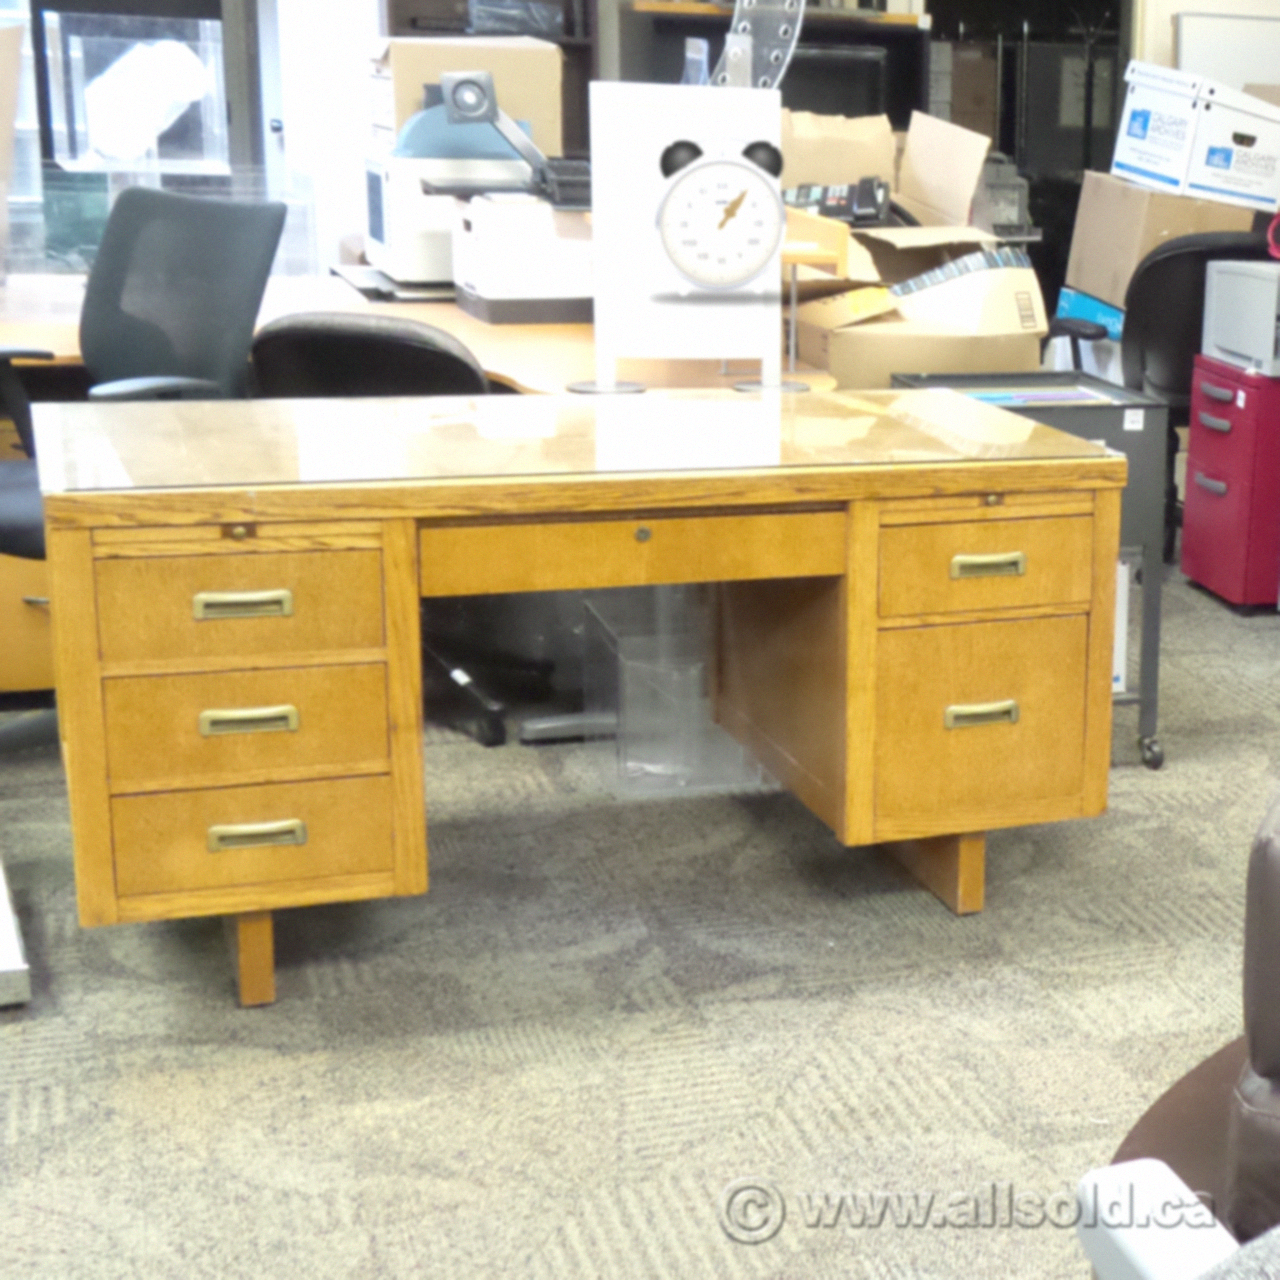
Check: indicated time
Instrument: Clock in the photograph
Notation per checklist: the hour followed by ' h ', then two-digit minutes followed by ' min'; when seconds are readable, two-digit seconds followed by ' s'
1 h 06 min
